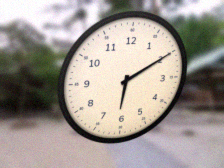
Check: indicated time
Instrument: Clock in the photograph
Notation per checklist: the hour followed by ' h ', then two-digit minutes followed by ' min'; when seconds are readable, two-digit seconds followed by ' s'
6 h 10 min
